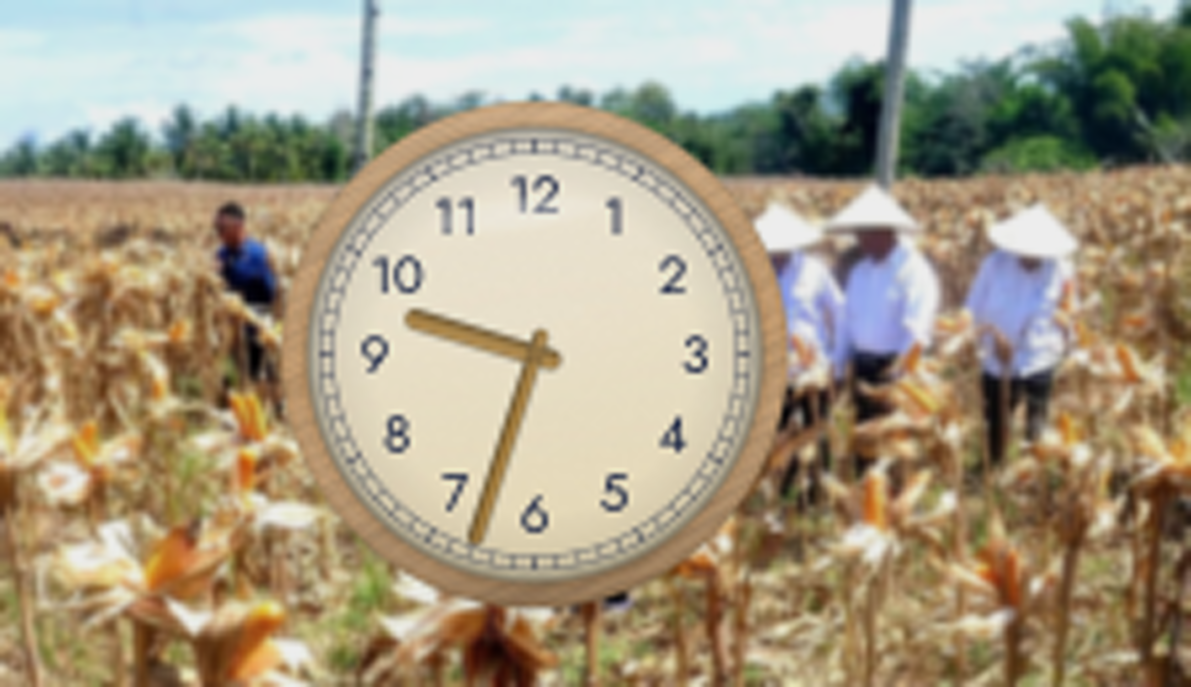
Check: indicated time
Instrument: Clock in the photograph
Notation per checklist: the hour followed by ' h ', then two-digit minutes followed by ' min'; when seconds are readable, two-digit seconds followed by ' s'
9 h 33 min
